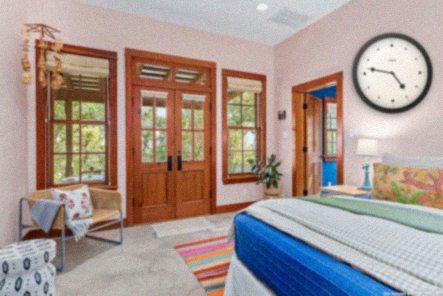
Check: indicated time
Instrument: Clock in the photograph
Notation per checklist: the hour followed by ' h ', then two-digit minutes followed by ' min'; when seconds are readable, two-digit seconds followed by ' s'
4 h 47 min
